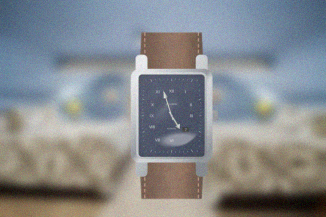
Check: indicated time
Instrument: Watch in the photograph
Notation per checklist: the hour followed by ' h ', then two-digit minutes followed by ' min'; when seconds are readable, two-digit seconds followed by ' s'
4 h 57 min
